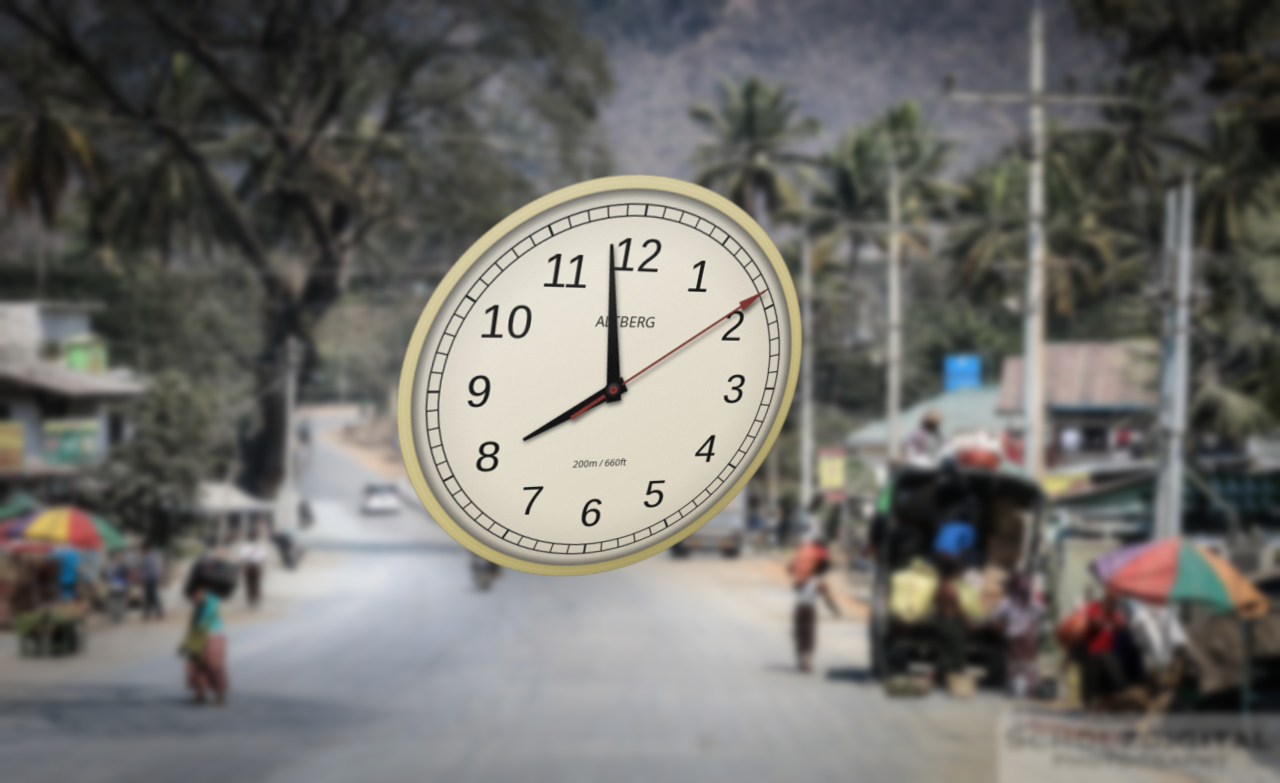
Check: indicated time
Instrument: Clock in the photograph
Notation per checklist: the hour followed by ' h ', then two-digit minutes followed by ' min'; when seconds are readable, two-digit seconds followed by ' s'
7 h 58 min 09 s
